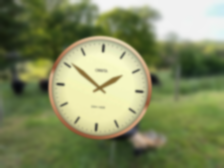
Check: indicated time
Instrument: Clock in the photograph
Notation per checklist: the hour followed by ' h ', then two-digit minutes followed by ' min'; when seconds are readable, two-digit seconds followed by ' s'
1 h 51 min
